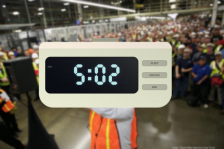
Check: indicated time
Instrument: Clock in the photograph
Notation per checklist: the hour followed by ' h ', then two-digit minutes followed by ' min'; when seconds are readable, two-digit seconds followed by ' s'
5 h 02 min
